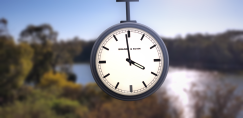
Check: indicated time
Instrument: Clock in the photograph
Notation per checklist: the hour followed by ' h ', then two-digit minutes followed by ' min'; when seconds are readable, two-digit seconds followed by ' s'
3 h 59 min
